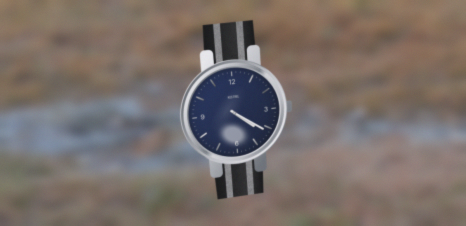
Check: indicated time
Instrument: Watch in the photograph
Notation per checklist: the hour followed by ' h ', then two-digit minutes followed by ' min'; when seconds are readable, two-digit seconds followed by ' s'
4 h 21 min
